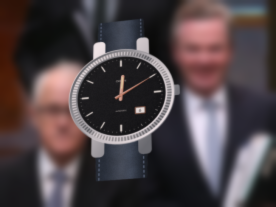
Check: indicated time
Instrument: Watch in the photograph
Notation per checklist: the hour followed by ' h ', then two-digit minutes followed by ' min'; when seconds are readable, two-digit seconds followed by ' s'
12 h 10 min
